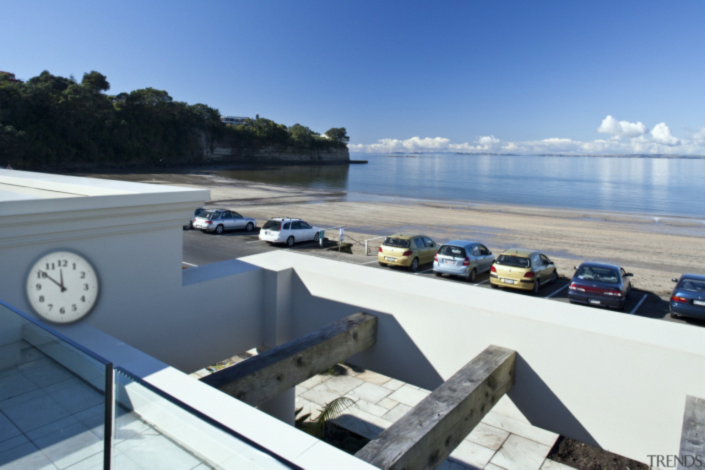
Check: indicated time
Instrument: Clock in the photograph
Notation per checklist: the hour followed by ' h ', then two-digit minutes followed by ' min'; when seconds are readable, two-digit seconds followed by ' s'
11 h 51 min
